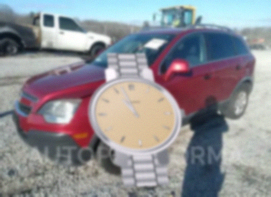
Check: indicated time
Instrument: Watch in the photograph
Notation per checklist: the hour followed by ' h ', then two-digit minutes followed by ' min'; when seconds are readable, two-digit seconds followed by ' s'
10 h 57 min
